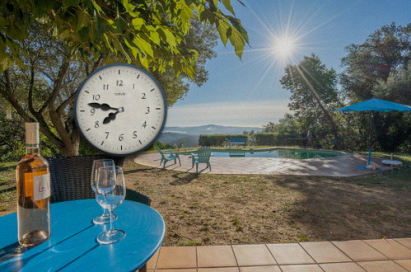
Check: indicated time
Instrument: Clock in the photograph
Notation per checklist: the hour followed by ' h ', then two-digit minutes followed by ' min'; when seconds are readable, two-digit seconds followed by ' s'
7 h 47 min
